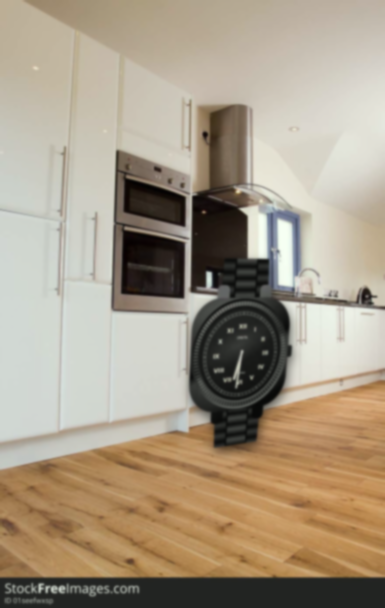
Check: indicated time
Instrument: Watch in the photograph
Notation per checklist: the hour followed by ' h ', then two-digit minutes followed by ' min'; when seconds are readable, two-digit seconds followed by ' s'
6 h 31 min
